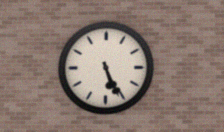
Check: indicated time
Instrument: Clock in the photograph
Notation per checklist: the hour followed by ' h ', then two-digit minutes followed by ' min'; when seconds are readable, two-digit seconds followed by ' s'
5 h 26 min
